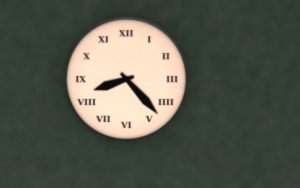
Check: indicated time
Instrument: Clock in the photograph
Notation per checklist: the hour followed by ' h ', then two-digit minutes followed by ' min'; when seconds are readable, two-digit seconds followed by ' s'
8 h 23 min
